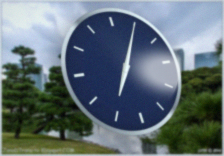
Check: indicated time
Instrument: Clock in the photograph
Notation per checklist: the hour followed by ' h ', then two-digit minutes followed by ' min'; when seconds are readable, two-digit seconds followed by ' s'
7 h 05 min
